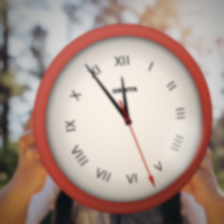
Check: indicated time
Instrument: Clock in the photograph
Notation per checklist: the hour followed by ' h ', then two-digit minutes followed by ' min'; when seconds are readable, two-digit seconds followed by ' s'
11 h 54 min 27 s
